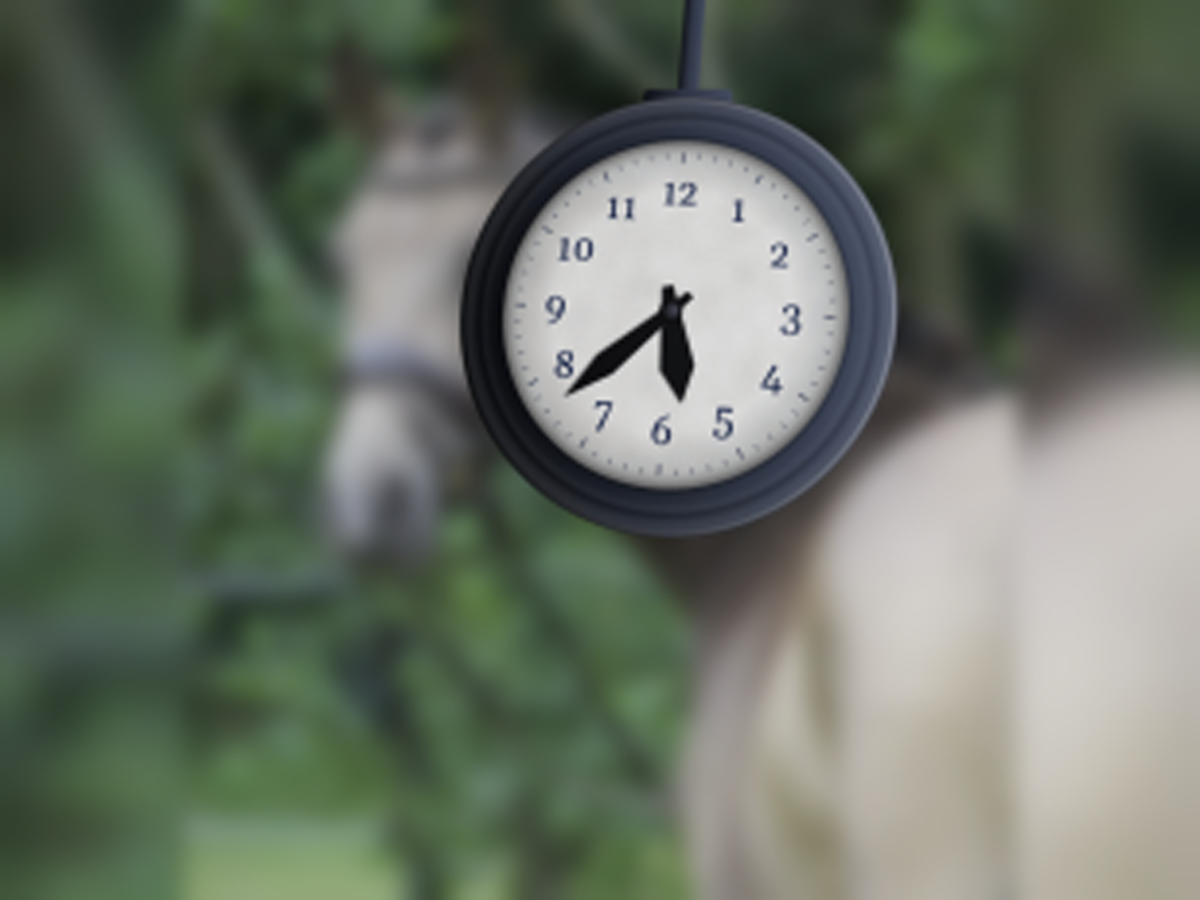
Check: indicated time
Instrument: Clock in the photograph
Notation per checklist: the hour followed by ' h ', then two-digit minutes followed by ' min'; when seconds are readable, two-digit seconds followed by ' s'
5 h 38 min
